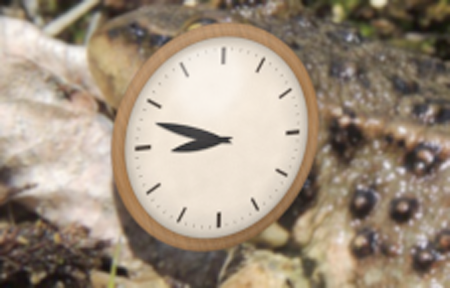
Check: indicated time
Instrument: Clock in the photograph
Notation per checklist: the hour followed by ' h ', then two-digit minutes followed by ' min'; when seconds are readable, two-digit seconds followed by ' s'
8 h 48 min
